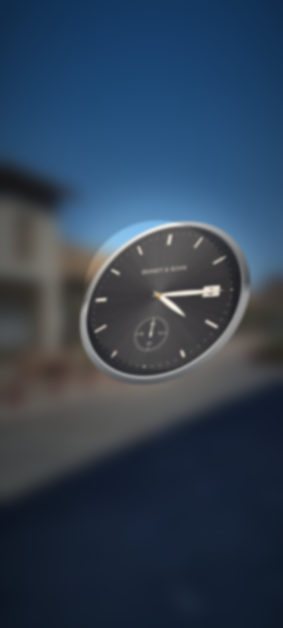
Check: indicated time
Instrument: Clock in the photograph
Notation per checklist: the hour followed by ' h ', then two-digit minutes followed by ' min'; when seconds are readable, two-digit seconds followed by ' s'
4 h 15 min
